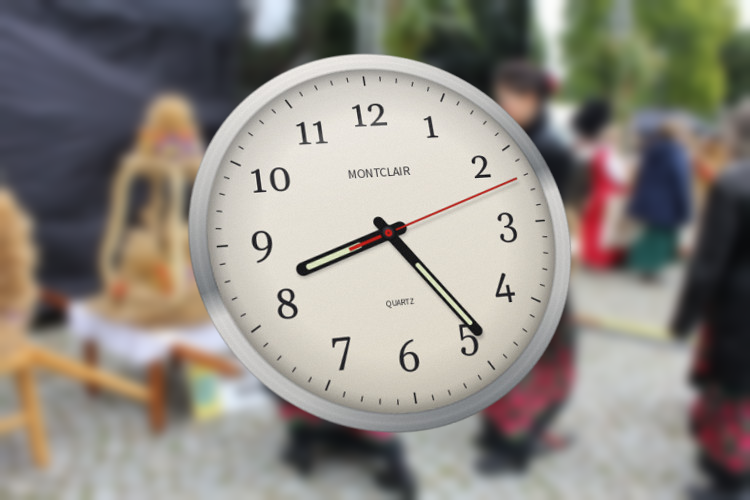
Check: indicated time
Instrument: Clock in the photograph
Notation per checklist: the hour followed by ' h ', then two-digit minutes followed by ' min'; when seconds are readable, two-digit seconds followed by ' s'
8 h 24 min 12 s
